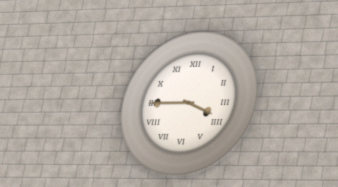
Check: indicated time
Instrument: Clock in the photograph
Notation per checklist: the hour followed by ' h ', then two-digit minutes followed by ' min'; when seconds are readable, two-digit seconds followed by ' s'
3 h 45 min
